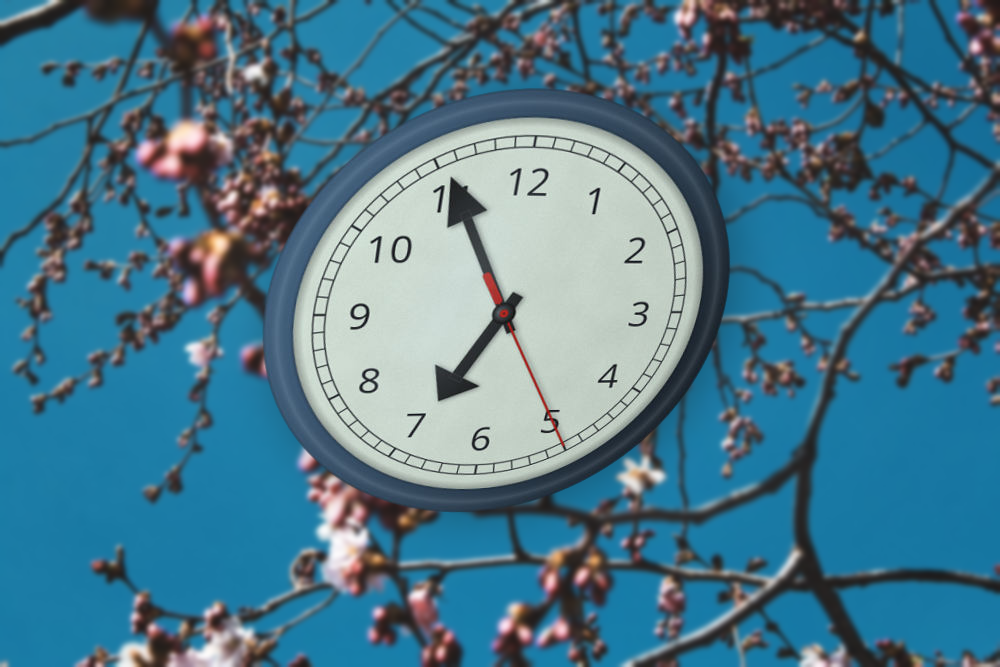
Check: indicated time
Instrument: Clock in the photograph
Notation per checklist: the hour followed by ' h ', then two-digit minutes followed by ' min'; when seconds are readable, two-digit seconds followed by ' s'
6 h 55 min 25 s
